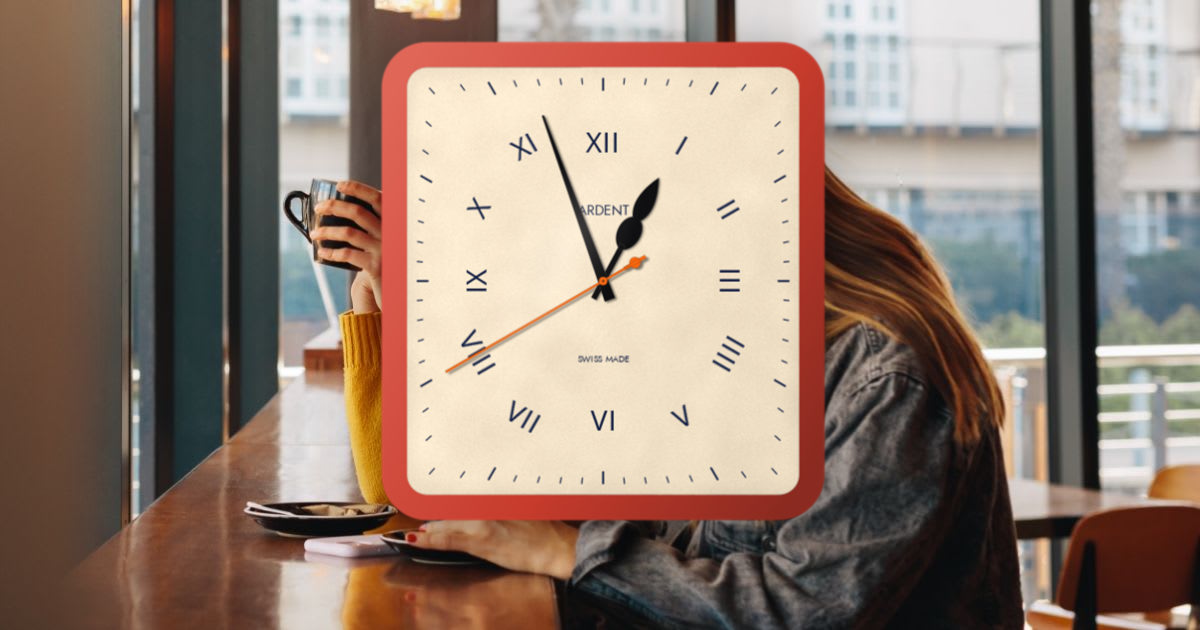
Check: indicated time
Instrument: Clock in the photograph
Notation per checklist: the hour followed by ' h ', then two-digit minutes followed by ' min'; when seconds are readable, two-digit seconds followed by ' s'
12 h 56 min 40 s
